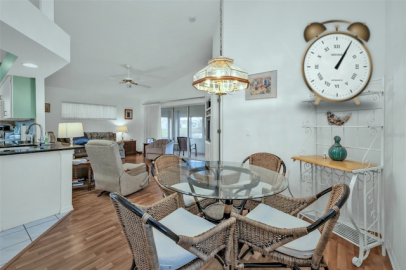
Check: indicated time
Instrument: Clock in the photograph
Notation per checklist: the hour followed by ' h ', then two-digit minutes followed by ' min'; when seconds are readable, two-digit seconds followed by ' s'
1 h 05 min
